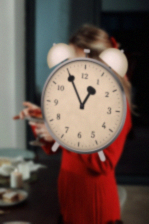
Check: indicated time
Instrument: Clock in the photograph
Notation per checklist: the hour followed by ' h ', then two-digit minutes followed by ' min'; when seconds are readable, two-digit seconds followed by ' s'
12 h 55 min
